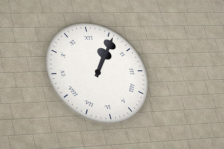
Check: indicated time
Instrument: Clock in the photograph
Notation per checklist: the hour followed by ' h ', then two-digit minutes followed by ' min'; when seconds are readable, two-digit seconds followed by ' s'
1 h 06 min
